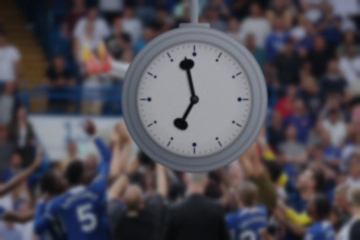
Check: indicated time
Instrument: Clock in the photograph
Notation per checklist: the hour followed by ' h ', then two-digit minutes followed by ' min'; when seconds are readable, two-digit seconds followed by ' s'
6 h 58 min
